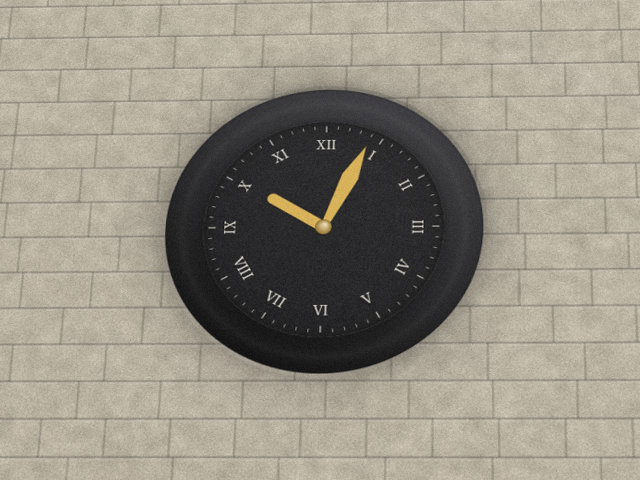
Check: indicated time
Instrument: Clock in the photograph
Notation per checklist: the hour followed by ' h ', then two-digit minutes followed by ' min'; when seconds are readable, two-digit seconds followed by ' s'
10 h 04 min
